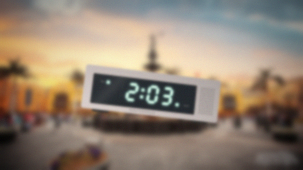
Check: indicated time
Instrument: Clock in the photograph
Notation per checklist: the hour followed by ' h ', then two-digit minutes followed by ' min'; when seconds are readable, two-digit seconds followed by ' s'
2 h 03 min
